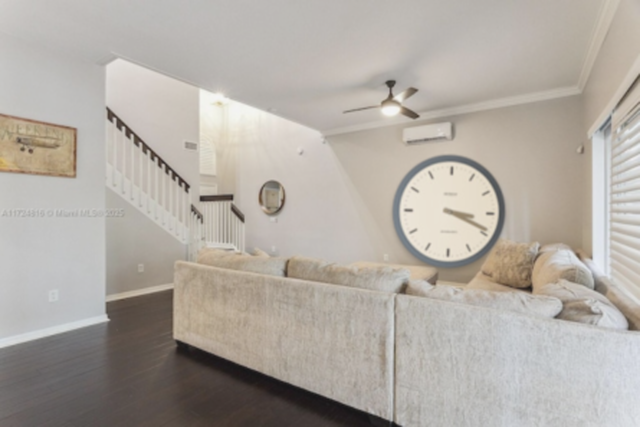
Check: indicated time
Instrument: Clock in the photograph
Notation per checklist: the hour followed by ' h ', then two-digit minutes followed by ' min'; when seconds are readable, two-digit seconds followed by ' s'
3 h 19 min
